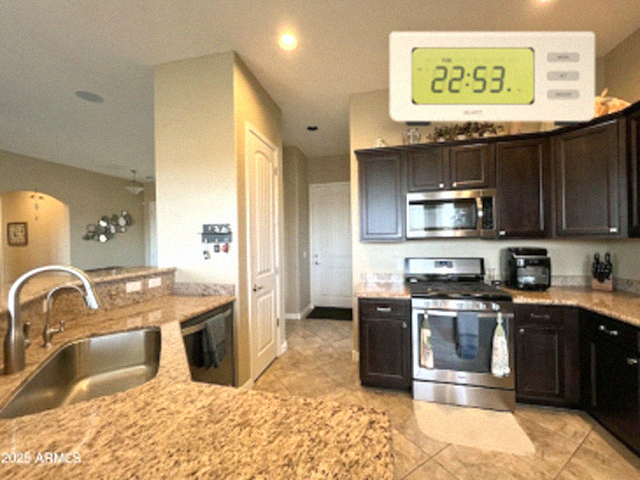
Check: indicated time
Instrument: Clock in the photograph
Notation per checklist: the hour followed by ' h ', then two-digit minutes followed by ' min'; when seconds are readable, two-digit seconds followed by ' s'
22 h 53 min
